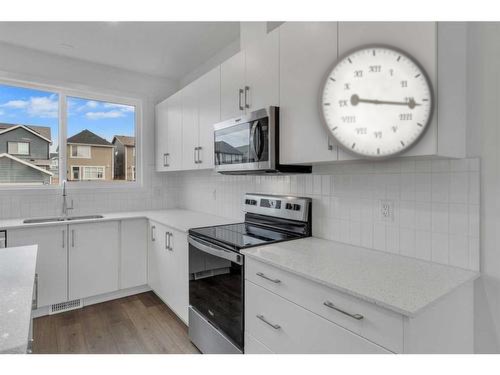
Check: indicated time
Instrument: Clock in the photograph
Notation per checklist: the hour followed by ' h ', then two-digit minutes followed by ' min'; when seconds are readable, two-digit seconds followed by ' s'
9 h 16 min
